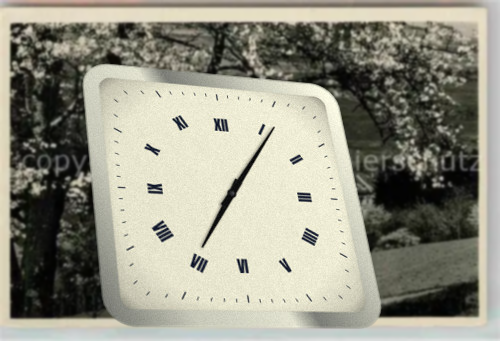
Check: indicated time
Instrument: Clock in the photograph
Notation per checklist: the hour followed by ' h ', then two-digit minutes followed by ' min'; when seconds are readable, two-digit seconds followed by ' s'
7 h 06 min
